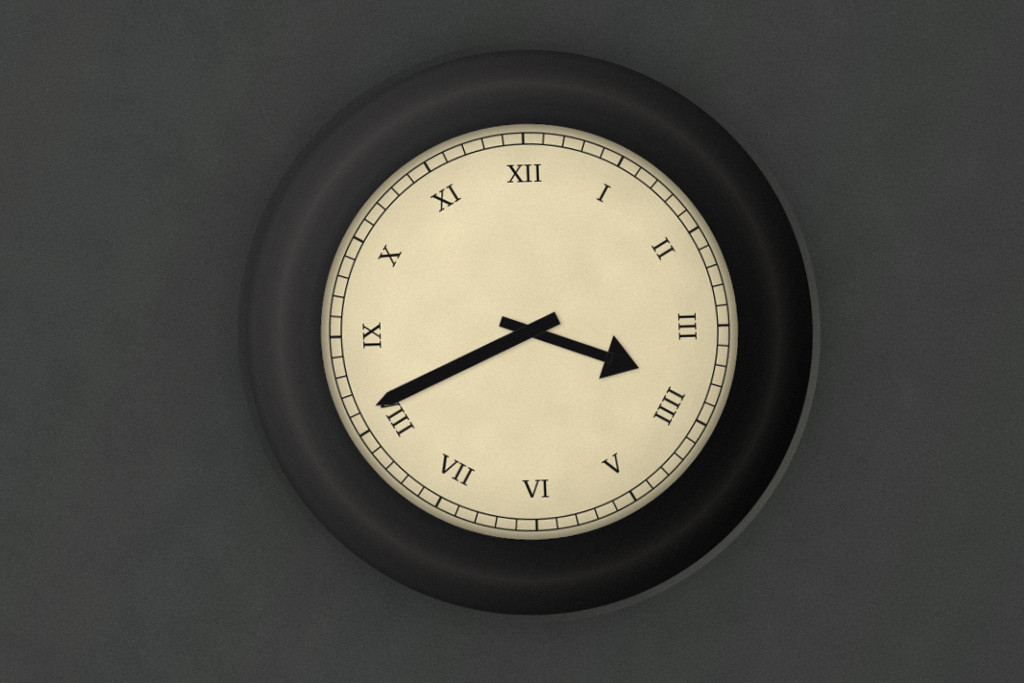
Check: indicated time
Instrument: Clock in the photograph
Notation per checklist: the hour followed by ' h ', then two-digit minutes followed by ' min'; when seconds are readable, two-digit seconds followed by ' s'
3 h 41 min
